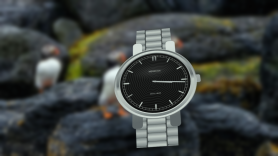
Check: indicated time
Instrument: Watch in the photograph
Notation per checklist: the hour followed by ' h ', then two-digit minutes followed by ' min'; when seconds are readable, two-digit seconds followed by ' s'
3 h 16 min
